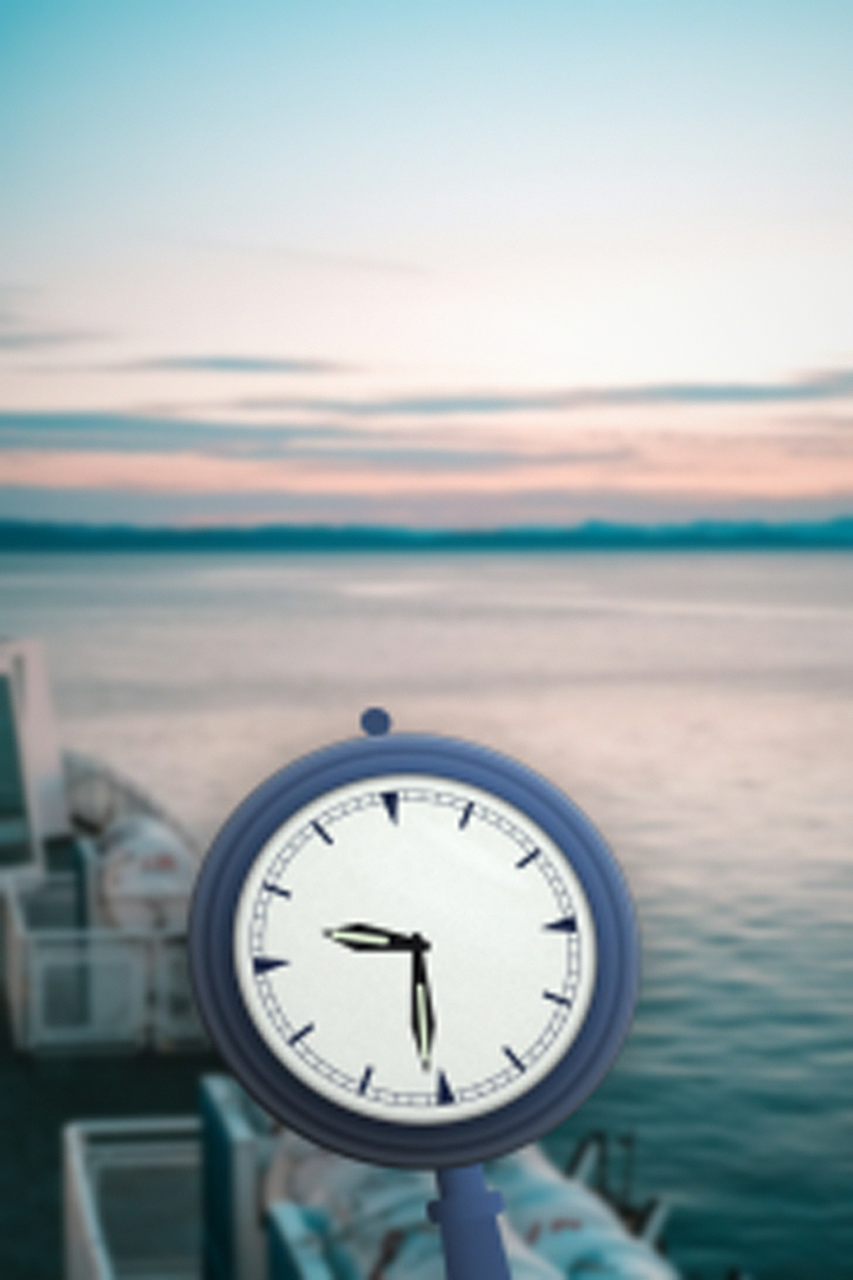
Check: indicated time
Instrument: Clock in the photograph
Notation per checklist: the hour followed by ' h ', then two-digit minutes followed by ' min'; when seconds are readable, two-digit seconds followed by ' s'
9 h 31 min
